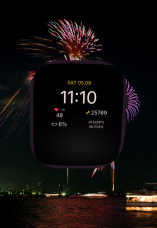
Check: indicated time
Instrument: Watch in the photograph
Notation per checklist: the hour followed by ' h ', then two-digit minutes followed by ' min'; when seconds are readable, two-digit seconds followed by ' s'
11 h 10 min
